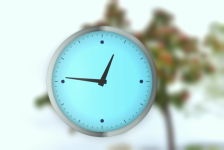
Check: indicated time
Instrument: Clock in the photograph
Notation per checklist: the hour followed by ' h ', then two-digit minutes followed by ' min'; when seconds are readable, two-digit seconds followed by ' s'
12 h 46 min
